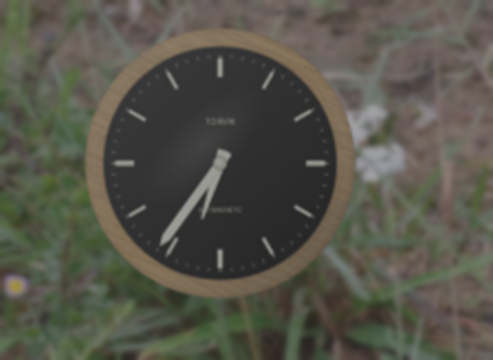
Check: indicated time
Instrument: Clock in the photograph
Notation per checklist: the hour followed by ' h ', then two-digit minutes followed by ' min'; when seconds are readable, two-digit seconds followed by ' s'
6 h 36 min
